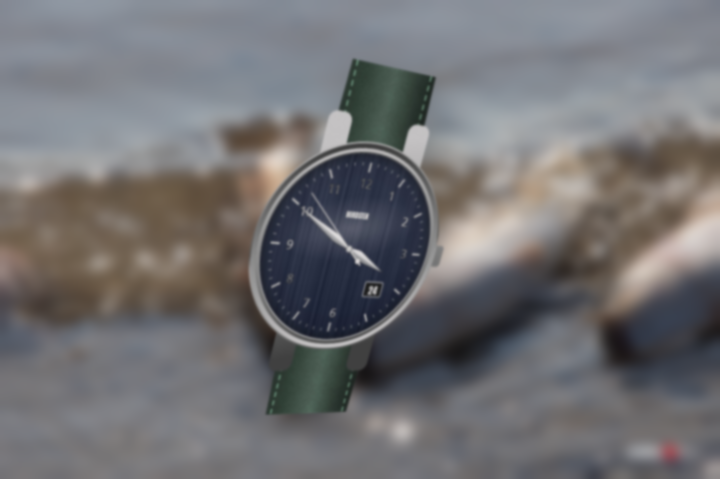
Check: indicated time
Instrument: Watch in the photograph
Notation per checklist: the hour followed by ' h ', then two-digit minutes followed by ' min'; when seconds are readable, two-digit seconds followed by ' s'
3 h 49 min 52 s
